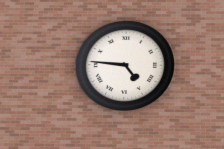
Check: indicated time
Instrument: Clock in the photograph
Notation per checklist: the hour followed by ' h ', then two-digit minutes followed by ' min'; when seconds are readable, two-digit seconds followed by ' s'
4 h 46 min
